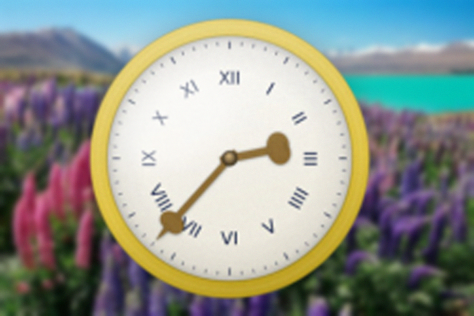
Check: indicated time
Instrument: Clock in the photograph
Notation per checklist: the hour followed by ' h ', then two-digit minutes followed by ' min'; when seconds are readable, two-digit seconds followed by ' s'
2 h 37 min
